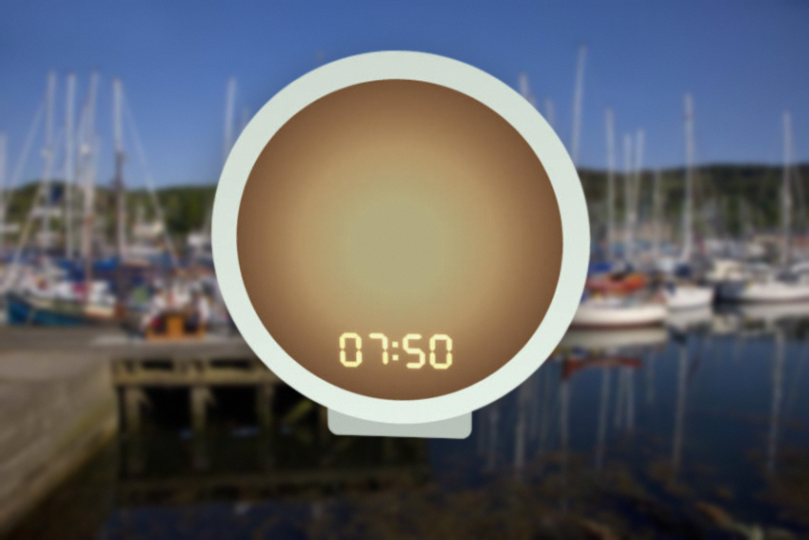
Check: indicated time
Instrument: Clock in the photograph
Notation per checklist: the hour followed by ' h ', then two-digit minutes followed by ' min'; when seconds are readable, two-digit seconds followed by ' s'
7 h 50 min
